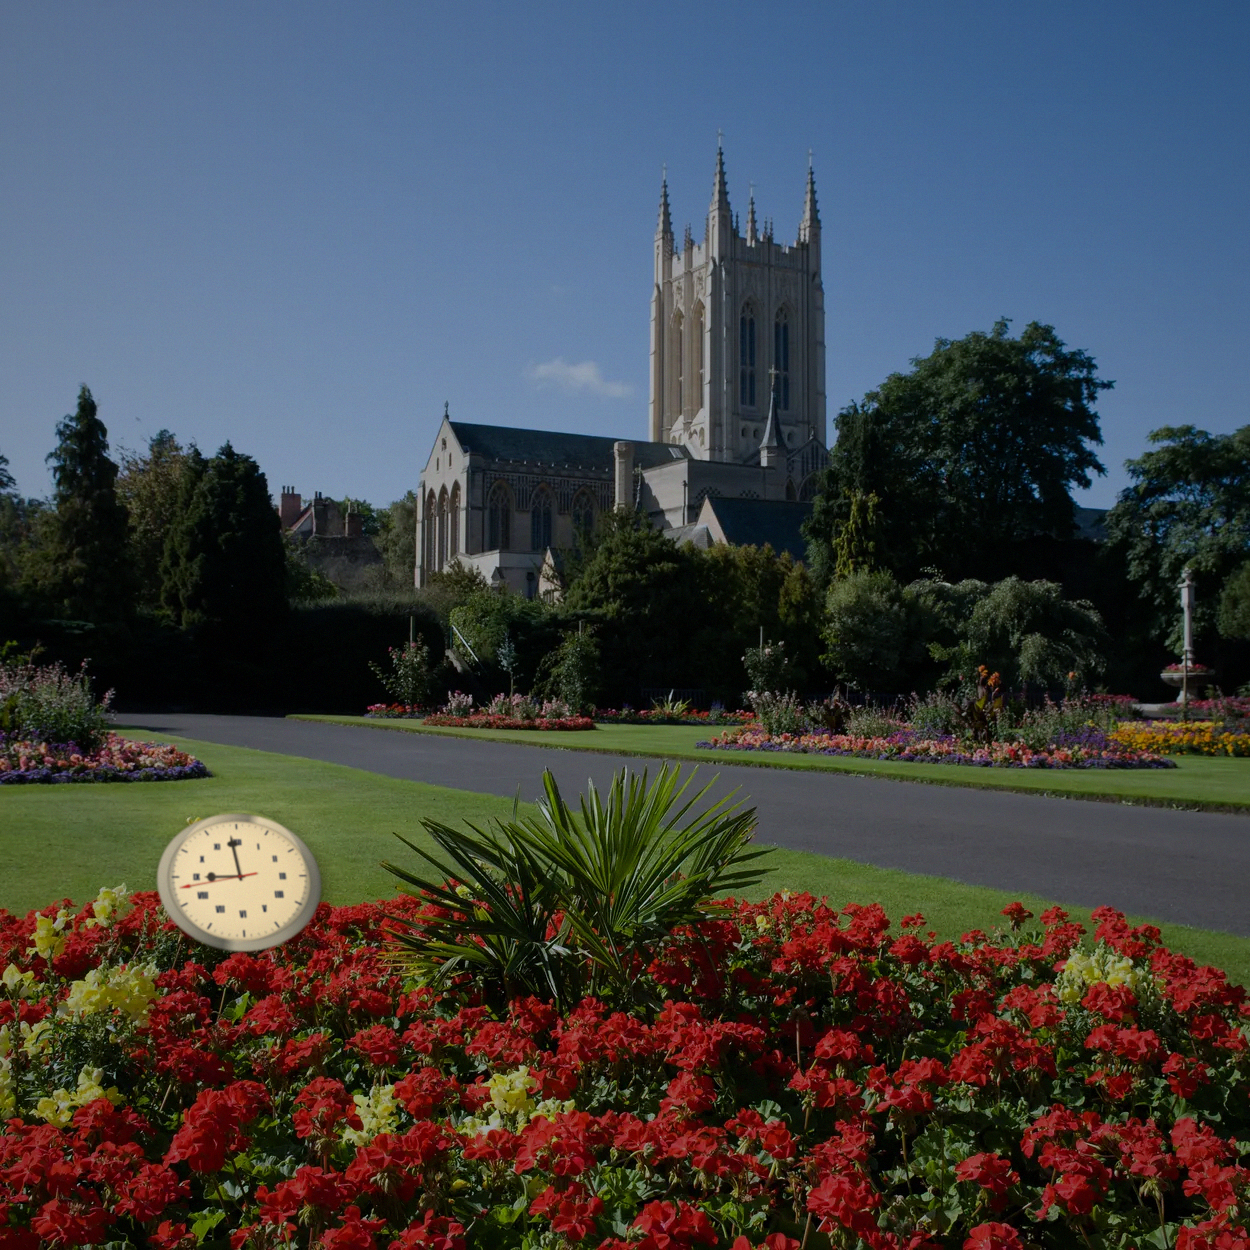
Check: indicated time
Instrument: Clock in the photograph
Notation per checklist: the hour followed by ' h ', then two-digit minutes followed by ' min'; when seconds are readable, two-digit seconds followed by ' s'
8 h 58 min 43 s
